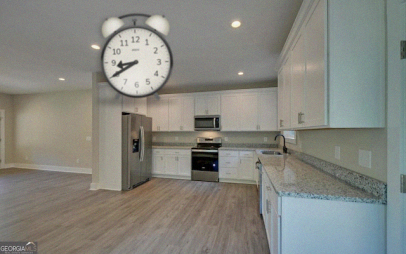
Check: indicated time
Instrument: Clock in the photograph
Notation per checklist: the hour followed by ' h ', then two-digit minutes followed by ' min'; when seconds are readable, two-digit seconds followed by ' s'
8 h 40 min
